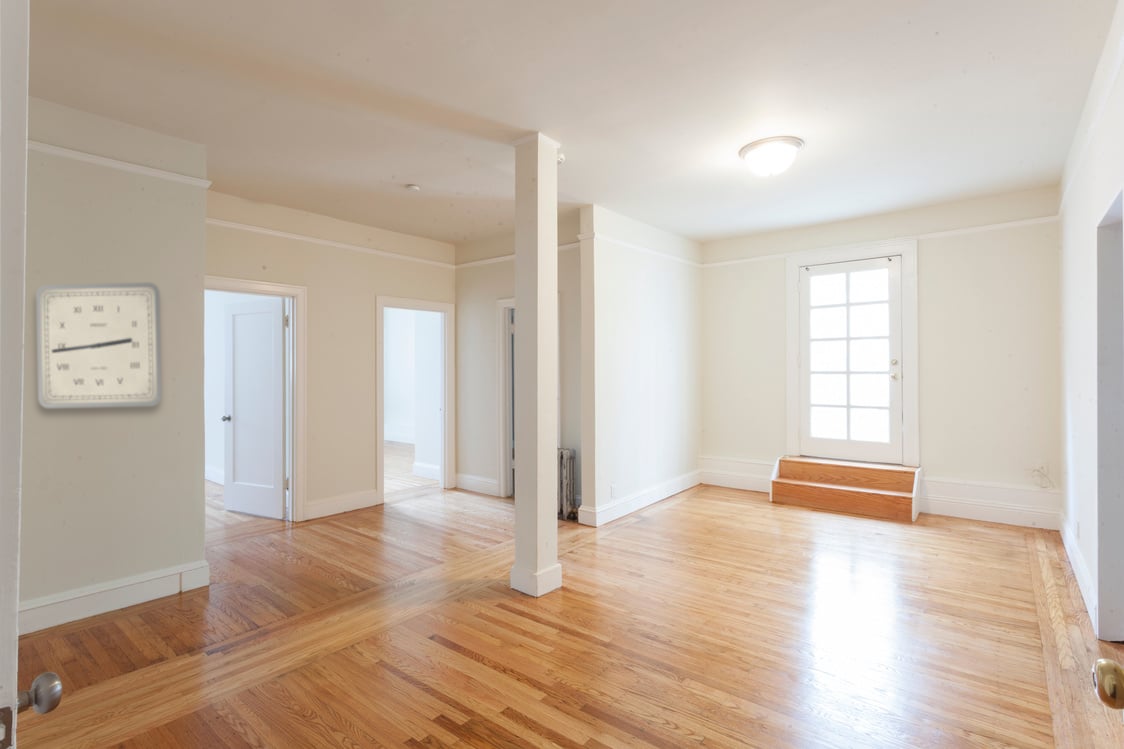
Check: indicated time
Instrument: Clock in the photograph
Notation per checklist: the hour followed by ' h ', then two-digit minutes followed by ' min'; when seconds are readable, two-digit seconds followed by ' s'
2 h 44 min
